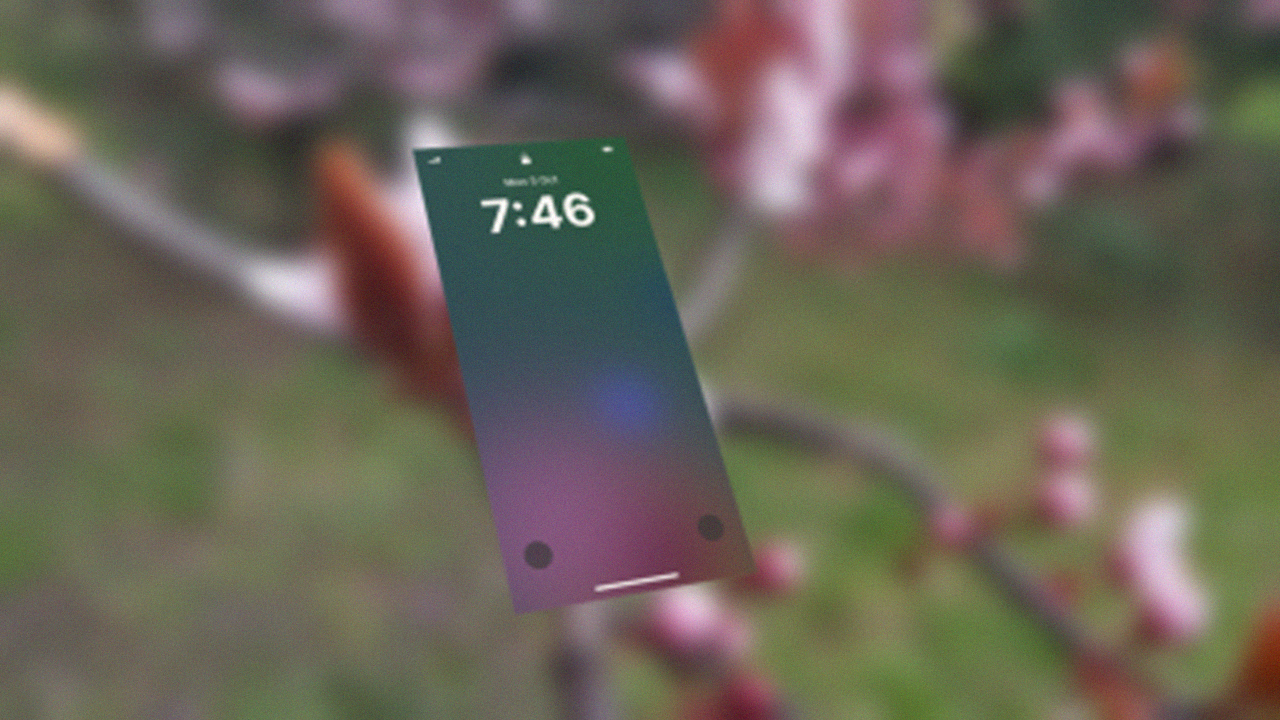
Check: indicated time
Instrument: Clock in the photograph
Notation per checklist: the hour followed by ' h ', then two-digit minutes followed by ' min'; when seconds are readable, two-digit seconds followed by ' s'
7 h 46 min
